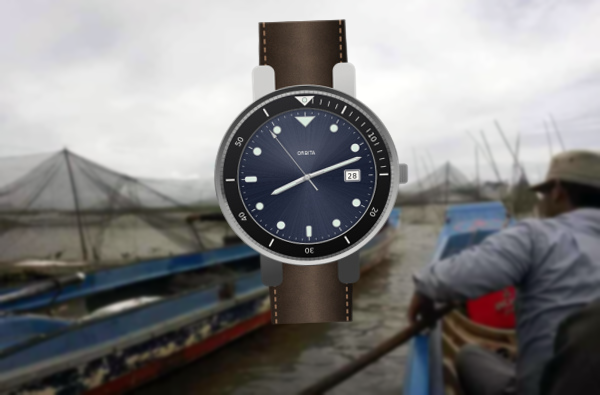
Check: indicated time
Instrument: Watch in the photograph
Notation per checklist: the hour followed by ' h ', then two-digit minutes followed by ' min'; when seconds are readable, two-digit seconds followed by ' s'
8 h 11 min 54 s
